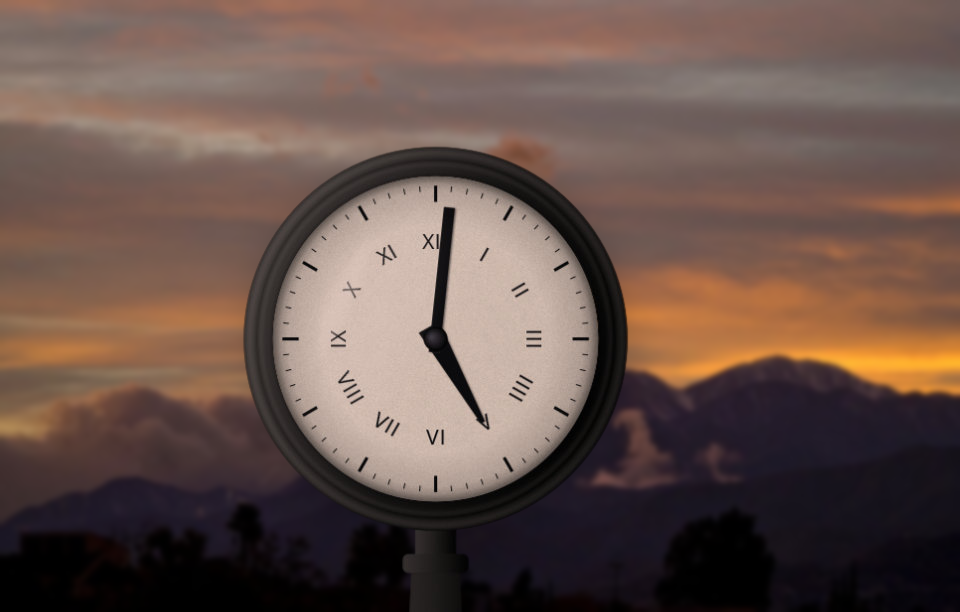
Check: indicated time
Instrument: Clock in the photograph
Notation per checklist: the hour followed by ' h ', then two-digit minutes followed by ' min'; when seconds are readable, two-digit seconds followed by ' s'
5 h 01 min
